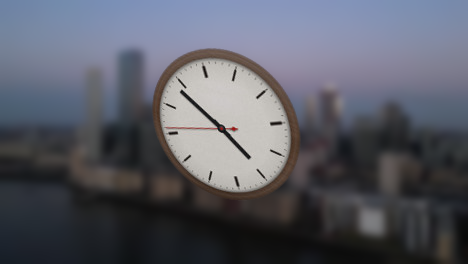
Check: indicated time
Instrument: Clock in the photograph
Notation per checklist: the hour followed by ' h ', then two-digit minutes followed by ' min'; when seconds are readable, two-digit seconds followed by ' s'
4 h 53 min 46 s
